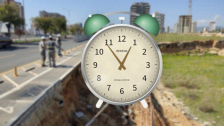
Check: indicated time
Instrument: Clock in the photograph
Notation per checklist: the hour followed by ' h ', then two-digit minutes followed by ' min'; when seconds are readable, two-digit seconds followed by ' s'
12 h 54 min
